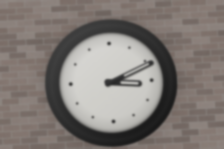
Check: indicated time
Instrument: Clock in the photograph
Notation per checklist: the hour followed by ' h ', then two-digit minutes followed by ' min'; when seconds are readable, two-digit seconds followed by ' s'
3 h 11 min
